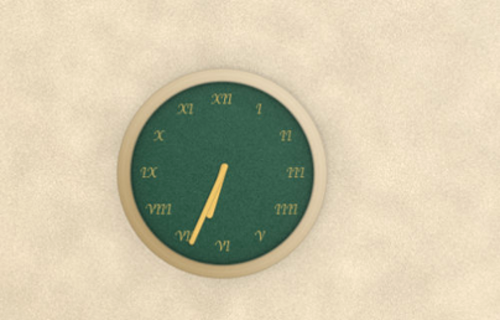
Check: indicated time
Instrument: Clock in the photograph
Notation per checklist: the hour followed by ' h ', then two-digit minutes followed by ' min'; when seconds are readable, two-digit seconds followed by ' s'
6 h 34 min
